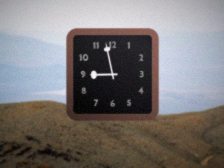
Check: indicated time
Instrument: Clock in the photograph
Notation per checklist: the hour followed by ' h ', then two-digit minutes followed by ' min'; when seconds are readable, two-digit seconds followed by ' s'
8 h 58 min
